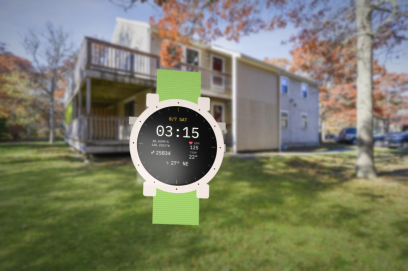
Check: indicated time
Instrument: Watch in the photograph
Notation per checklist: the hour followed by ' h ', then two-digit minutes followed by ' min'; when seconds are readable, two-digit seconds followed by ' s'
3 h 15 min
